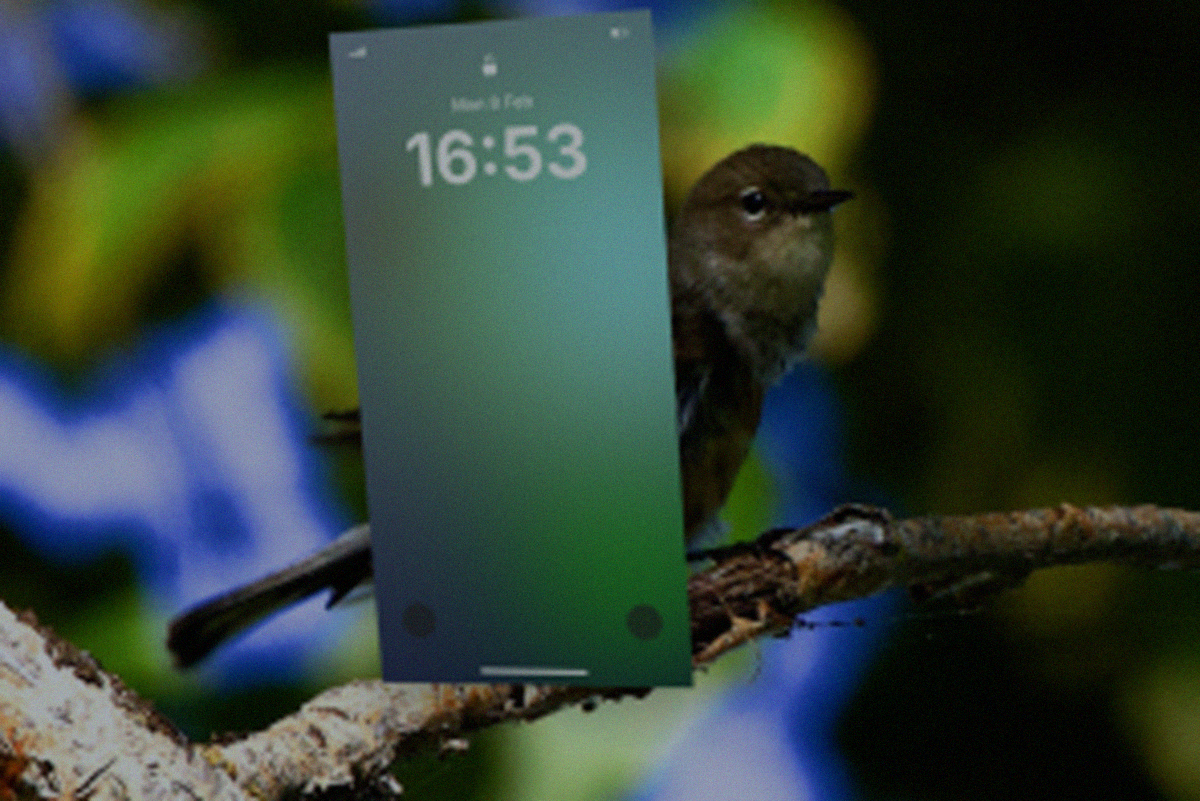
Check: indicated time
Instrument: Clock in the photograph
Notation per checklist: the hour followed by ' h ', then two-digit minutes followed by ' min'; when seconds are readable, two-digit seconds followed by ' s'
16 h 53 min
